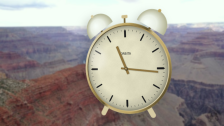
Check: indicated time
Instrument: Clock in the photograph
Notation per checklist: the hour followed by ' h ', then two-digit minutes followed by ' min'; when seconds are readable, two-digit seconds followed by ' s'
11 h 16 min
